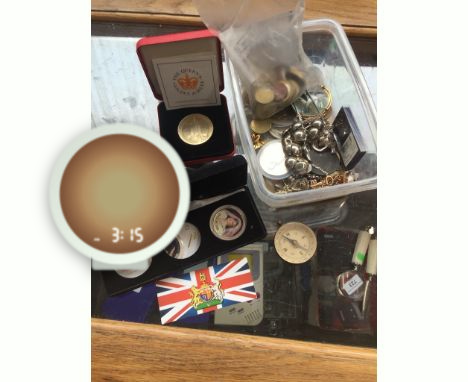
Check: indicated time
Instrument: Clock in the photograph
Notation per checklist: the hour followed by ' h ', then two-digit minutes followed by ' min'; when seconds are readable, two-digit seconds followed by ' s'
3 h 15 min
